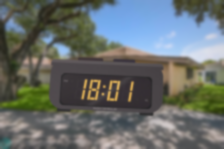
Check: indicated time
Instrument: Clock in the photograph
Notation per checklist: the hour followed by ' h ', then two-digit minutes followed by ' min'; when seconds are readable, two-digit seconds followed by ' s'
18 h 01 min
